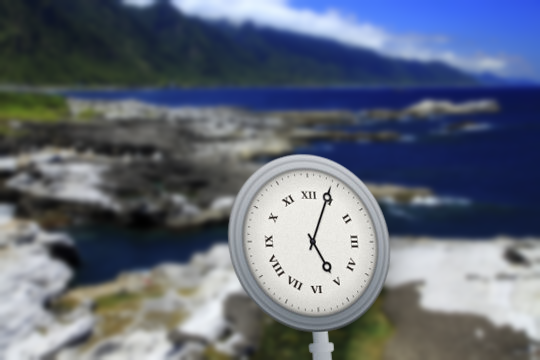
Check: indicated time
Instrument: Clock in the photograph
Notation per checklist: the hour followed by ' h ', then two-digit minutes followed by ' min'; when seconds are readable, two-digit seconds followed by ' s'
5 h 04 min
